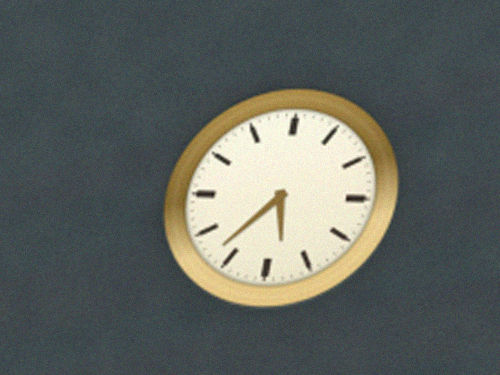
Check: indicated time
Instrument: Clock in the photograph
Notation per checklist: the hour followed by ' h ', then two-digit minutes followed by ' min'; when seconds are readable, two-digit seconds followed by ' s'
5 h 37 min
